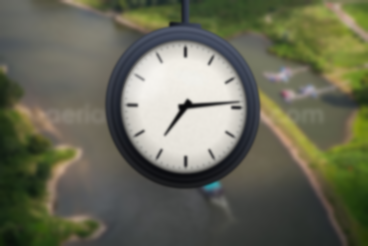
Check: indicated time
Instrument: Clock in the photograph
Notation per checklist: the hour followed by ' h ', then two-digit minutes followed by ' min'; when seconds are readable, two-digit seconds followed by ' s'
7 h 14 min
